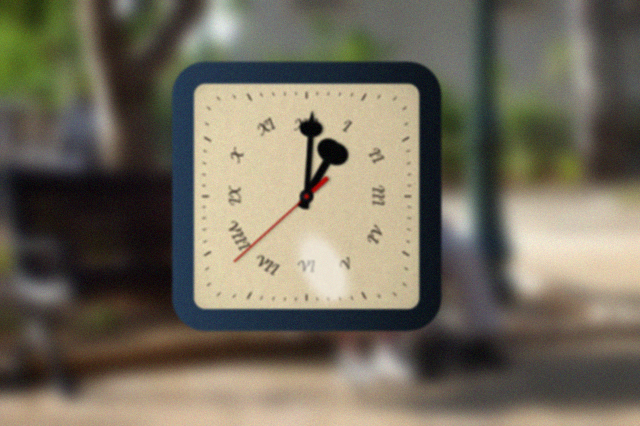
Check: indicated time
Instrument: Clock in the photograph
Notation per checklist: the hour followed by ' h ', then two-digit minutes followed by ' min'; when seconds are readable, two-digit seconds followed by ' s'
1 h 00 min 38 s
